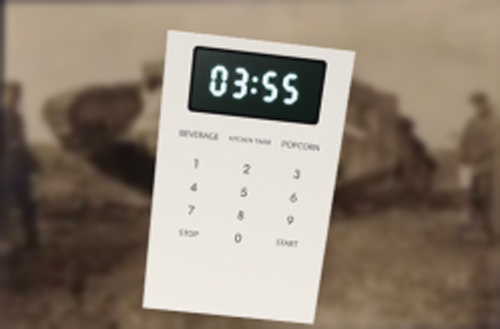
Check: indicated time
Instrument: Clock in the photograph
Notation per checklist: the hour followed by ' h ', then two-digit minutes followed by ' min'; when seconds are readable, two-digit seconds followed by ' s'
3 h 55 min
